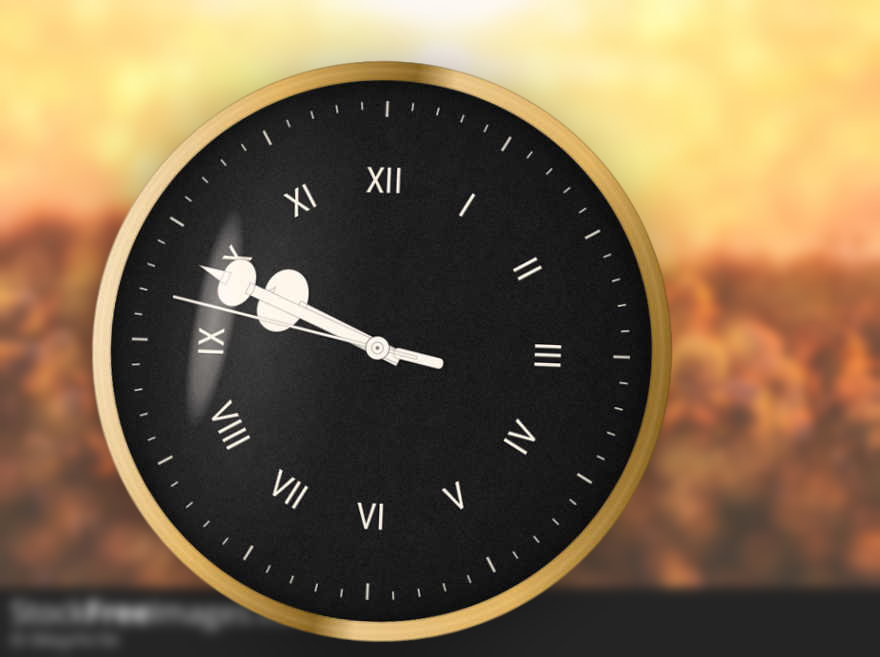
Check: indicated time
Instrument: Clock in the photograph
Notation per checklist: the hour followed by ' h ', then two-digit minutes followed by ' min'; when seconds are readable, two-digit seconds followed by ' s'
9 h 48 min 47 s
